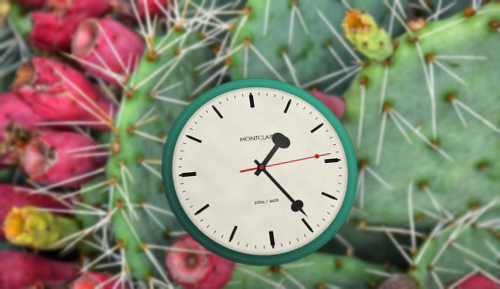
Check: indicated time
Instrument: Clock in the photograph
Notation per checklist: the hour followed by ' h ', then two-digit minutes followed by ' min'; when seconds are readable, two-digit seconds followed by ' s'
1 h 24 min 14 s
